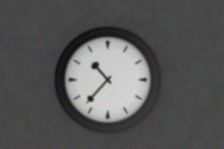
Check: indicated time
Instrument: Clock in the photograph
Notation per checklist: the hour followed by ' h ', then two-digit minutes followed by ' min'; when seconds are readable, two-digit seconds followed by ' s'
10 h 37 min
